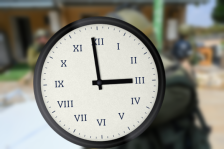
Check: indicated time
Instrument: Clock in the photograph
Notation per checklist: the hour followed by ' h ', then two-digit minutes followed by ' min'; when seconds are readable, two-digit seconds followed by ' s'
2 h 59 min
